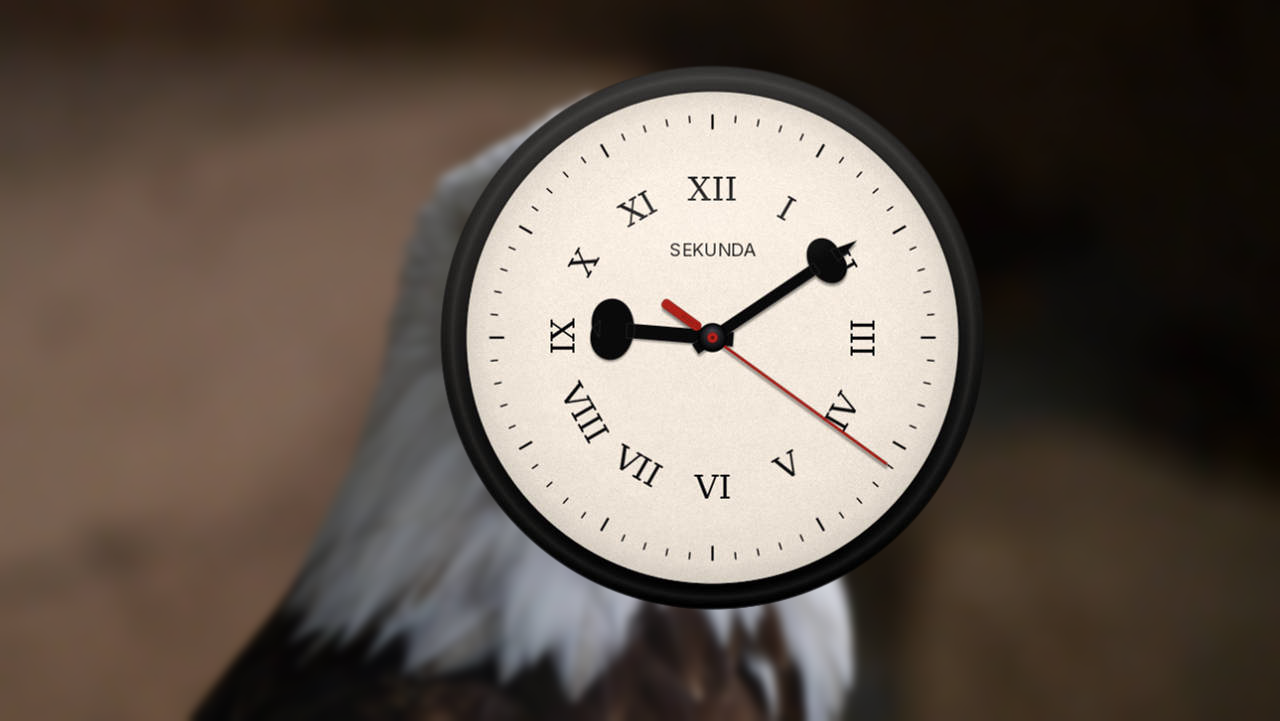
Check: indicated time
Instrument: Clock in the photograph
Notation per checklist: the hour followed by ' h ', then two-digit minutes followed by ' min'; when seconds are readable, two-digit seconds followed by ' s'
9 h 09 min 21 s
